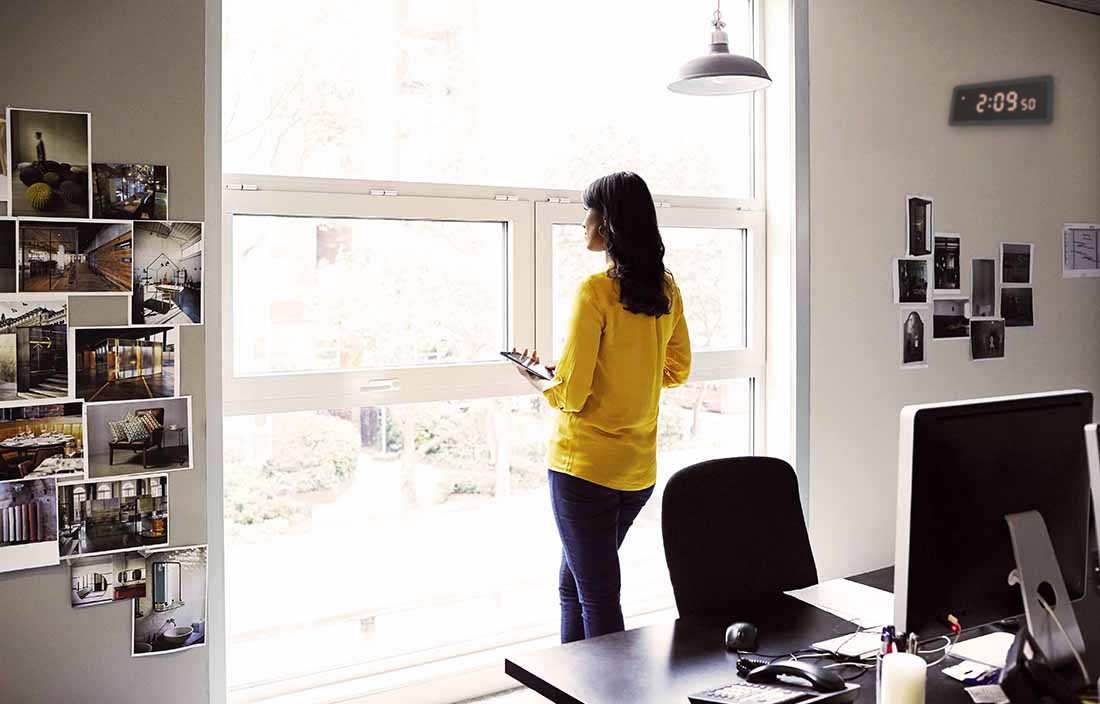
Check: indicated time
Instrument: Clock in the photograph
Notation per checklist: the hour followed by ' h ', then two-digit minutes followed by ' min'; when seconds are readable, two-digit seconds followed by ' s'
2 h 09 min 50 s
